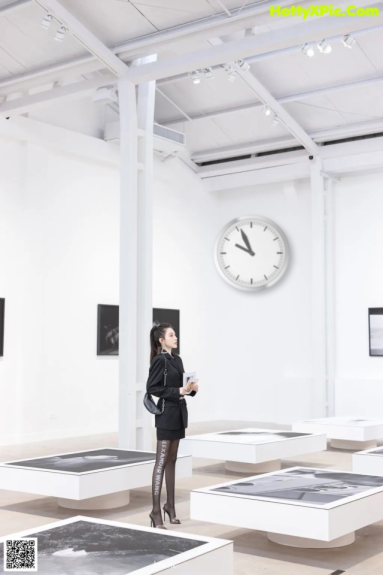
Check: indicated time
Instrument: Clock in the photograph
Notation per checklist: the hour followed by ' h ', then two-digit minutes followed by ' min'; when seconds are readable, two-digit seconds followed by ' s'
9 h 56 min
